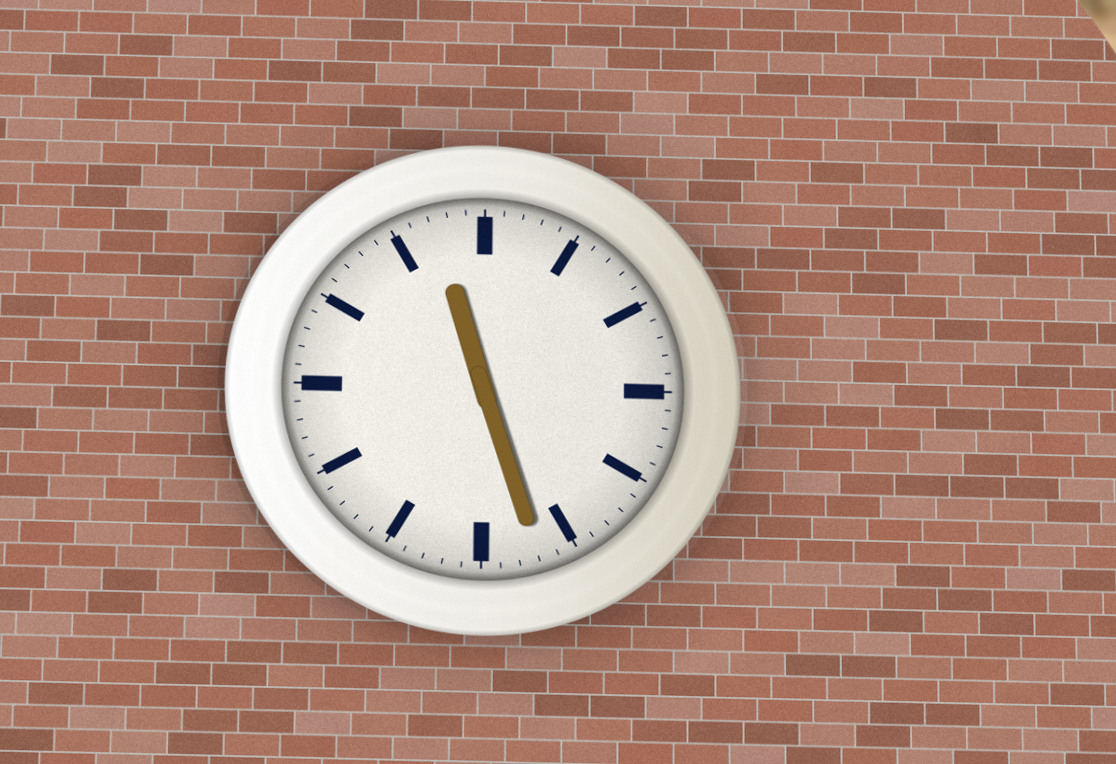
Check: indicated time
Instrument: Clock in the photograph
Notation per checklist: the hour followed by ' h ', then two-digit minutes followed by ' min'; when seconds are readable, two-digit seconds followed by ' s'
11 h 27 min
